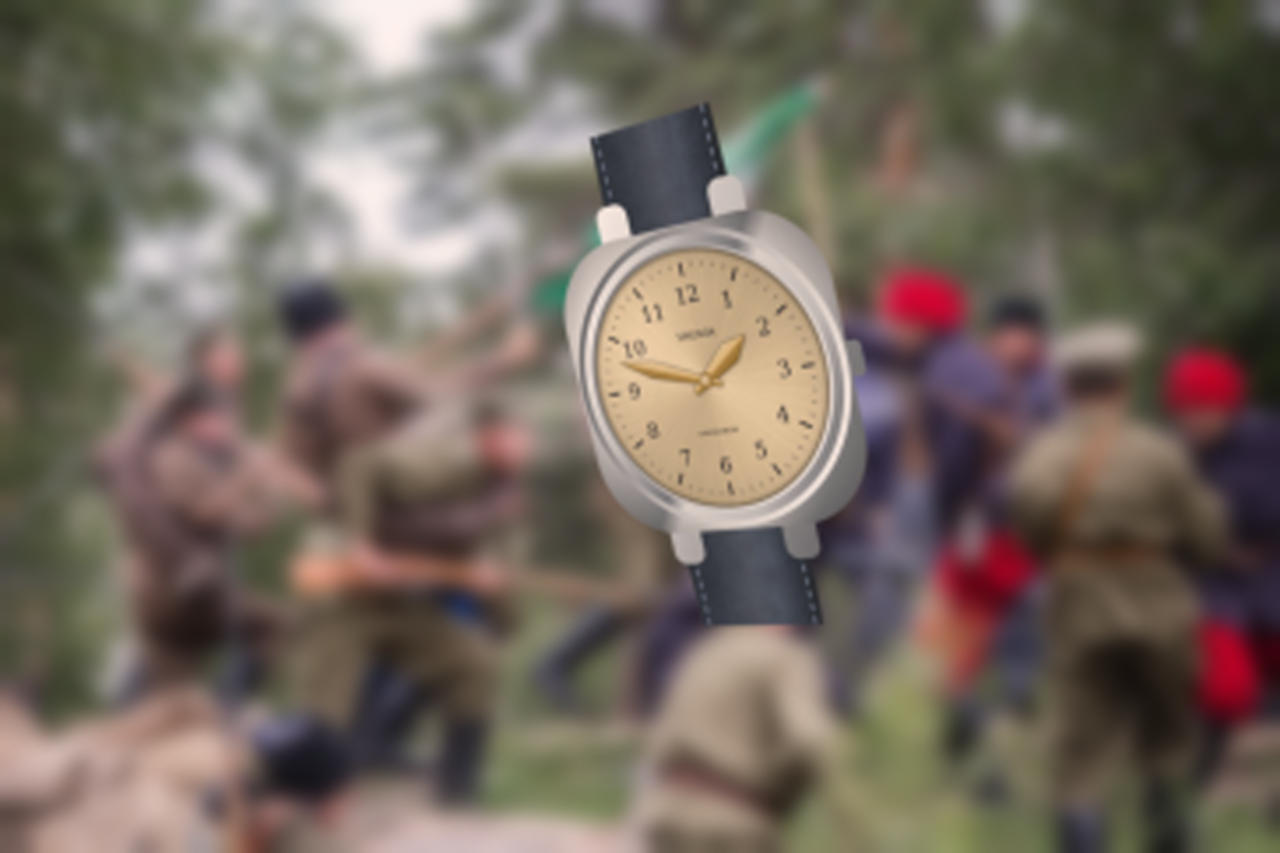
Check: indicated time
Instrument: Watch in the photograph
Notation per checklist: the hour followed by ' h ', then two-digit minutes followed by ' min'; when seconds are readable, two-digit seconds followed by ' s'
1 h 48 min
